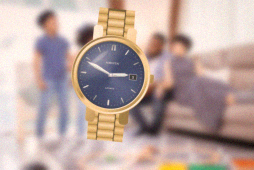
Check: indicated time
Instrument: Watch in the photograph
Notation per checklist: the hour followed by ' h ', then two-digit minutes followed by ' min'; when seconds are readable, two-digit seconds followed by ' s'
2 h 49 min
